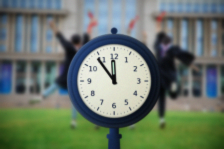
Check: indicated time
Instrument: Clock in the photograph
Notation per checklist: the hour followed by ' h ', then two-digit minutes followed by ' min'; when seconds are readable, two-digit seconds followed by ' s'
11 h 54 min
